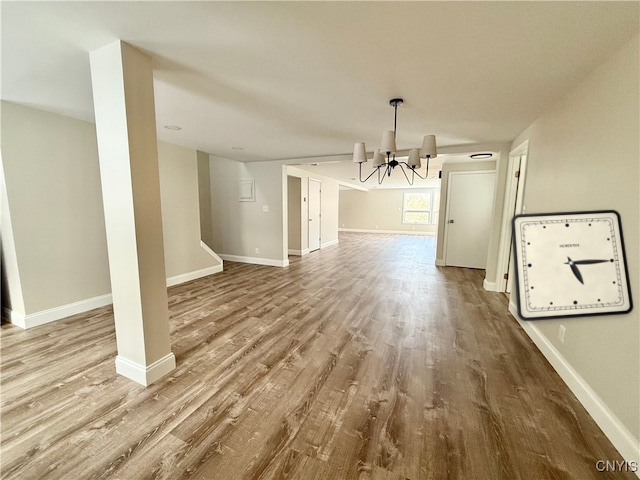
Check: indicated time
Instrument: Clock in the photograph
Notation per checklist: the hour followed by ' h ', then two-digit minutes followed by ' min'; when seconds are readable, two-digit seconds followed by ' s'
5 h 15 min
